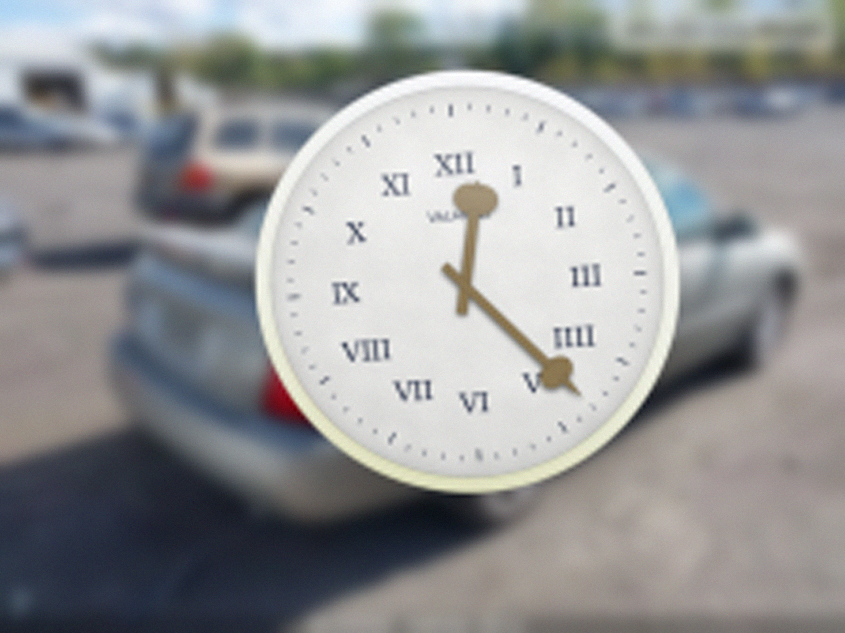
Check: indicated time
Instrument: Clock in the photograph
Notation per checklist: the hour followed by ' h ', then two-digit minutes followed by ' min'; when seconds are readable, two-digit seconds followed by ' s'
12 h 23 min
